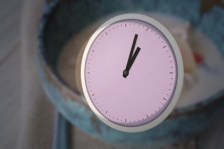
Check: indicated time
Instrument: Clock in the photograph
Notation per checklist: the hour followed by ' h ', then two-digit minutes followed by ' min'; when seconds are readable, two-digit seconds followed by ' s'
1 h 03 min
